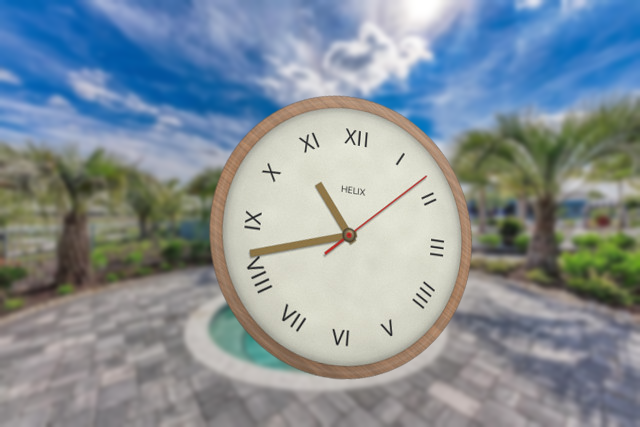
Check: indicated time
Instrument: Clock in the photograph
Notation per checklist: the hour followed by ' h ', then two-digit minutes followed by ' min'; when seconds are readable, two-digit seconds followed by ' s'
10 h 42 min 08 s
